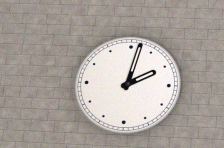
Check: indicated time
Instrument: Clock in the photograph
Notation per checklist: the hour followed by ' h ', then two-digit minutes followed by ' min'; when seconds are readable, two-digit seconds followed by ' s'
2 h 02 min
